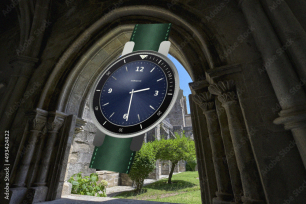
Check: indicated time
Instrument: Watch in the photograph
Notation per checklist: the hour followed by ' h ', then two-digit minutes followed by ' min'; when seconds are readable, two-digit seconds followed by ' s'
2 h 29 min
